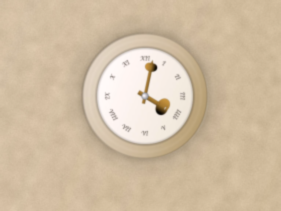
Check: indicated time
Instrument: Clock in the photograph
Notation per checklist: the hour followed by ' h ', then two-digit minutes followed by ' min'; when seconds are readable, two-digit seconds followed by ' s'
4 h 02 min
